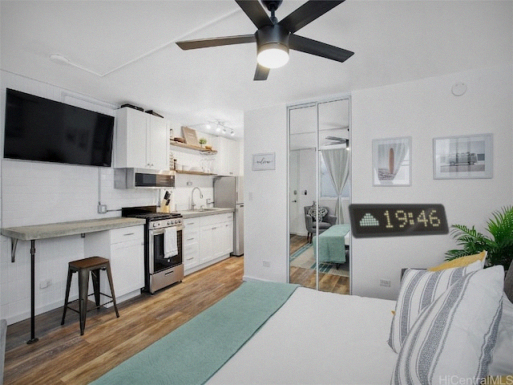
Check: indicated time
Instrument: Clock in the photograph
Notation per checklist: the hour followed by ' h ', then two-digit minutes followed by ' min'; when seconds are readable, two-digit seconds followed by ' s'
19 h 46 min
